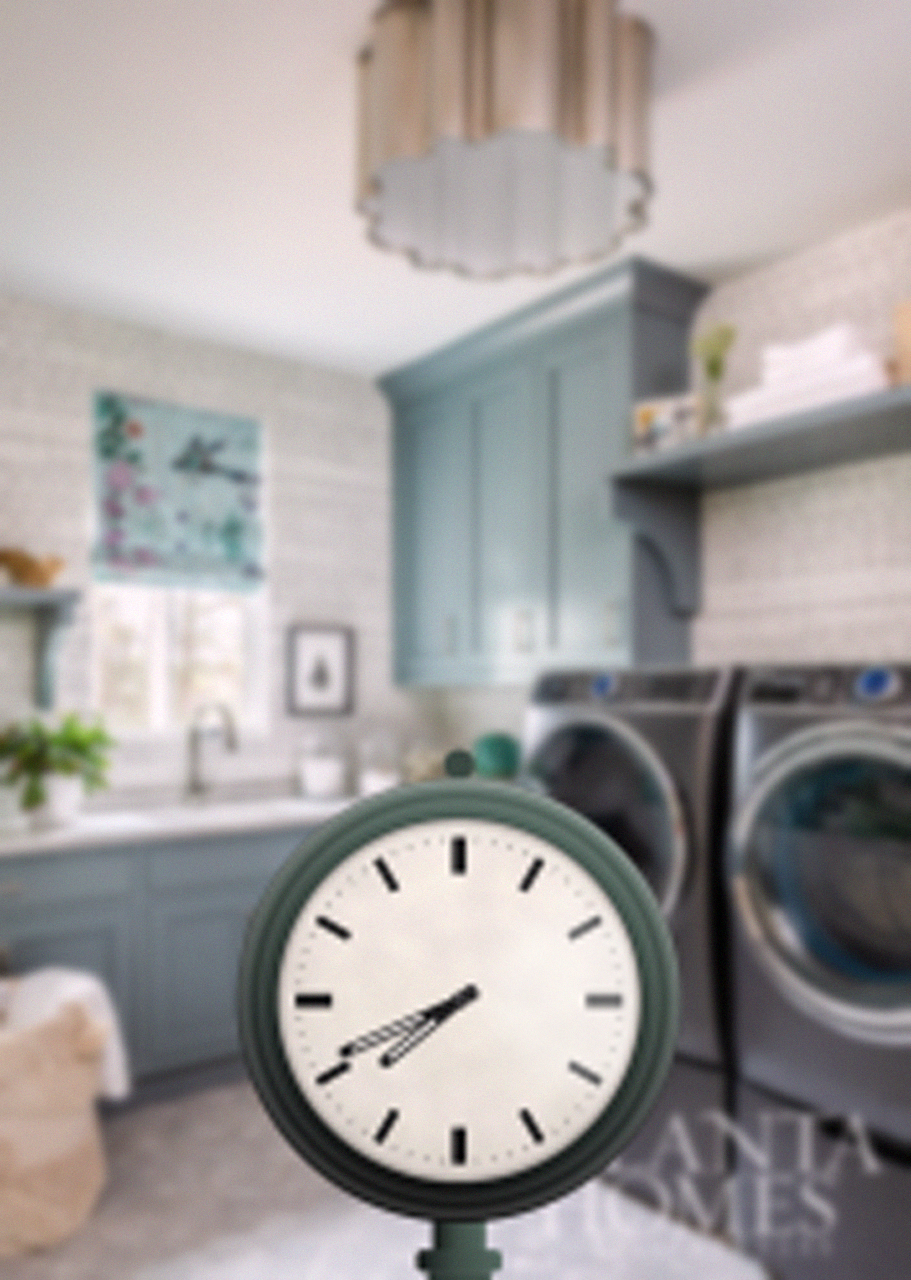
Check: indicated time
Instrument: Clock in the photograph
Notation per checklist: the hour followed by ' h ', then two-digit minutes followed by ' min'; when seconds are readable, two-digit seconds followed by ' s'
7 h 41 min
